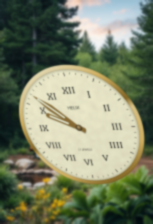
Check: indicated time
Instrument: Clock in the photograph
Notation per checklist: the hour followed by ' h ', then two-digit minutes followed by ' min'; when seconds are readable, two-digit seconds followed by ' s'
9 h 52 min
